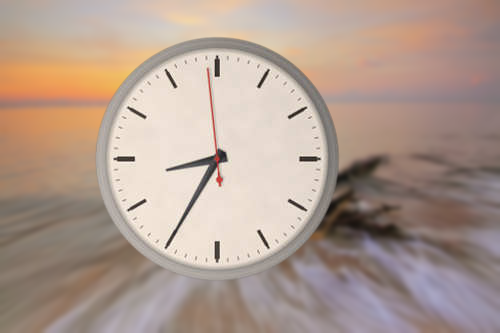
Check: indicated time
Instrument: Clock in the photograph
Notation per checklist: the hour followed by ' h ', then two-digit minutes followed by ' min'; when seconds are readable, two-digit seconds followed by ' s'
8 h 34 min 59 s
